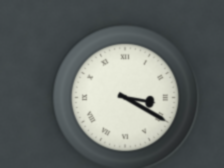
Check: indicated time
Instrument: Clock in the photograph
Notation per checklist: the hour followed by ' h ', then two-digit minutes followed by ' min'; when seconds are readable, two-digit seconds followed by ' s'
3 h 20 min
